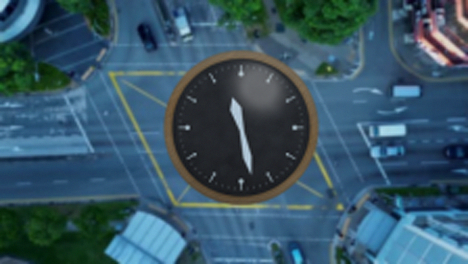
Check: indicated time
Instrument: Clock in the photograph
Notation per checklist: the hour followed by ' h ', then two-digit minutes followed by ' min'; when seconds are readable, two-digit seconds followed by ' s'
11 h 28 min
